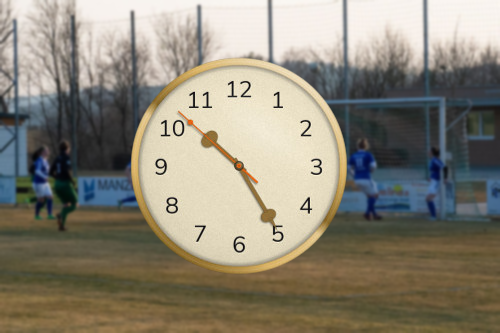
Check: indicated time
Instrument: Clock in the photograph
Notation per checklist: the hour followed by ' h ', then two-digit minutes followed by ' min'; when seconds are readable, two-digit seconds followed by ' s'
10 h 24 min 52 s
